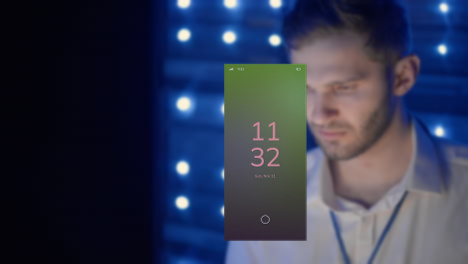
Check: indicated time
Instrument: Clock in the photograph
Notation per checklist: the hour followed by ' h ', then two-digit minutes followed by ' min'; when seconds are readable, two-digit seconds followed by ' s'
11 h 32 min
